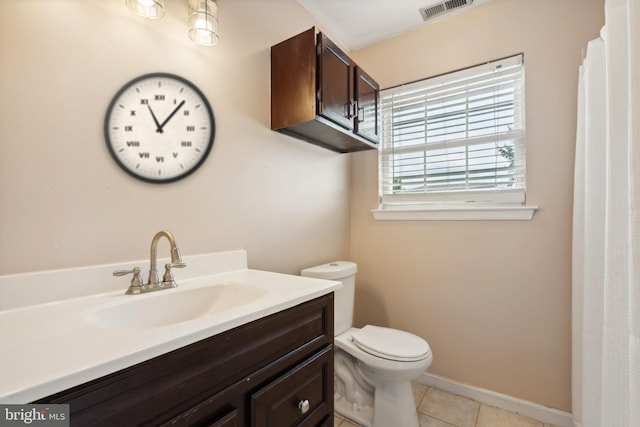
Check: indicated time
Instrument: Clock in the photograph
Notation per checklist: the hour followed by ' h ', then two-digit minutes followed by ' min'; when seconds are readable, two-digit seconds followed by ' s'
11 h 07 min
